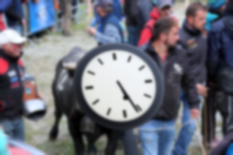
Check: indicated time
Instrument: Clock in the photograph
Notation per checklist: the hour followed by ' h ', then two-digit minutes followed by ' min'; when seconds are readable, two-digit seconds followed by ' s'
5 h 26 min
